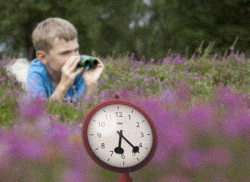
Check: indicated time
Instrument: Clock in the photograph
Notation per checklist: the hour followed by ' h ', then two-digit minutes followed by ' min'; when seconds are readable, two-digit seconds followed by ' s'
6 h 23 min
